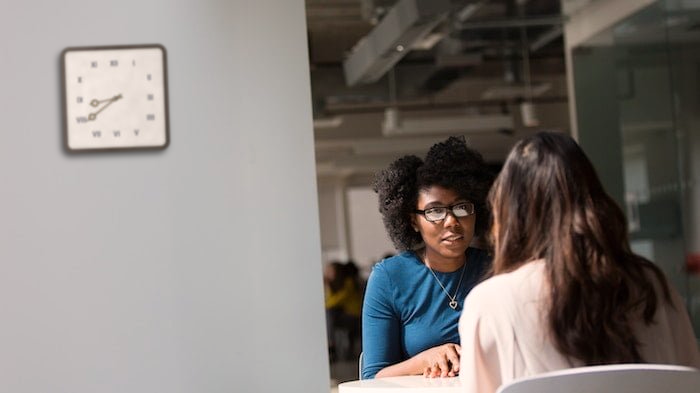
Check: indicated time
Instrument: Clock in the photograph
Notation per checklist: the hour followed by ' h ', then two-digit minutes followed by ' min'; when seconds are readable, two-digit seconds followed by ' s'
8 h 39 min
